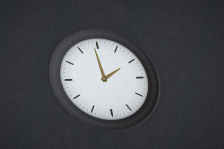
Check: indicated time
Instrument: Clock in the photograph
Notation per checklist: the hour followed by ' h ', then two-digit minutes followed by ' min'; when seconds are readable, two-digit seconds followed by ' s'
1 h 59 min
